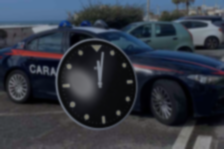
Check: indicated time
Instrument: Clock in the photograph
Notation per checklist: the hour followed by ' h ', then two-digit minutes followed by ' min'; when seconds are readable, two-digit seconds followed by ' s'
12 h 02 min
